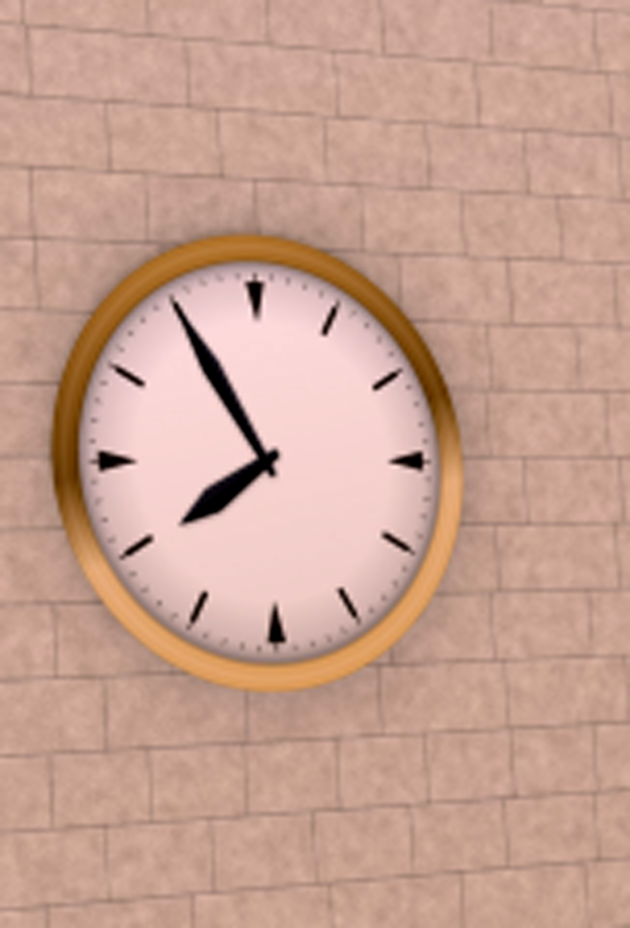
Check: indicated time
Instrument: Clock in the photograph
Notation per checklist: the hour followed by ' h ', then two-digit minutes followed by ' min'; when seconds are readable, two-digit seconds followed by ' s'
7 h 55 min
